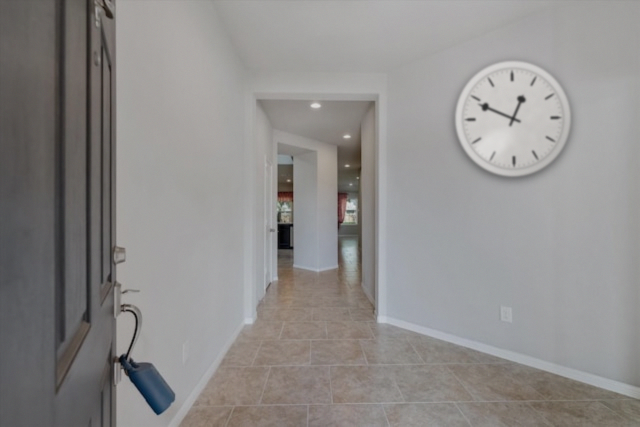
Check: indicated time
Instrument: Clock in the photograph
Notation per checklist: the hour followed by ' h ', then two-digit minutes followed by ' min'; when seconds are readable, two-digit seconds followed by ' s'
12 h 49 min
